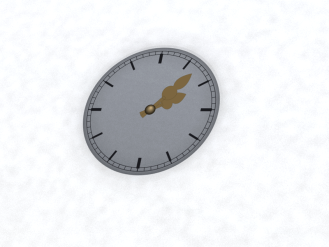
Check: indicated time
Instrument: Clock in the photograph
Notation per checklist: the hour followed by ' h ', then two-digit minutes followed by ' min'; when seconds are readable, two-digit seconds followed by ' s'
2 h 07 min
